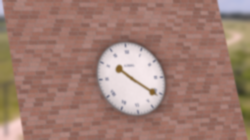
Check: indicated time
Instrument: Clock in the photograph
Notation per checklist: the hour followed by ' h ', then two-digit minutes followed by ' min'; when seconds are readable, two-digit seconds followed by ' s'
10 h 21 min
